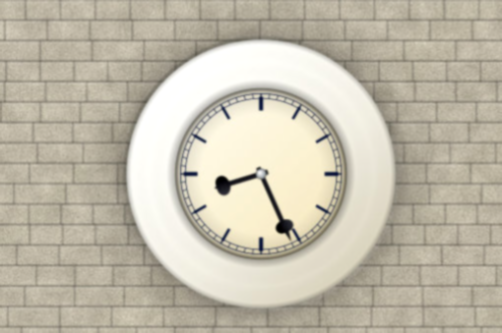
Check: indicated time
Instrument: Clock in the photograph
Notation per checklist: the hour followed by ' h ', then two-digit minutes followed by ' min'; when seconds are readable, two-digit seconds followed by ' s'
8 h 26 min
